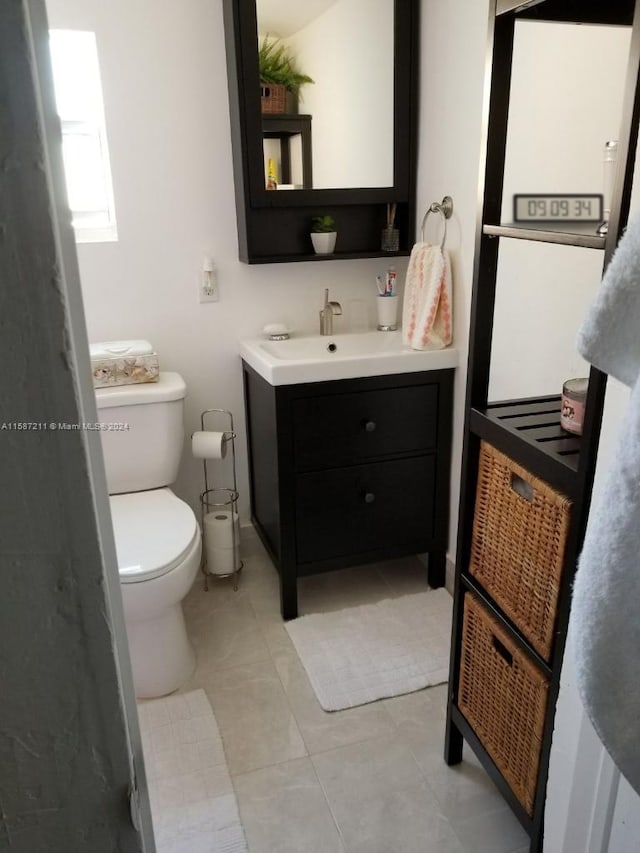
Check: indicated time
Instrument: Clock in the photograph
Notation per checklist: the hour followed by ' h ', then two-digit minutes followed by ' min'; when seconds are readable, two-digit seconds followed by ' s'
9 h 09 min 34 s
